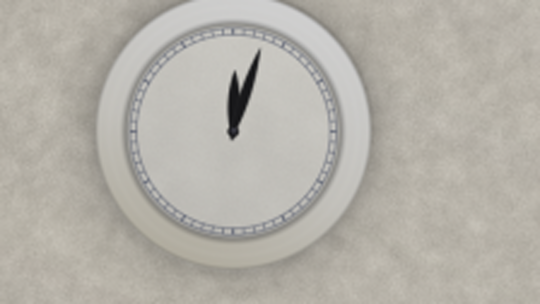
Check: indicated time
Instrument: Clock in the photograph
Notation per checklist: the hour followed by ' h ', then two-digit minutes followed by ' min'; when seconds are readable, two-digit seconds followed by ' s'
12 h 03 min
